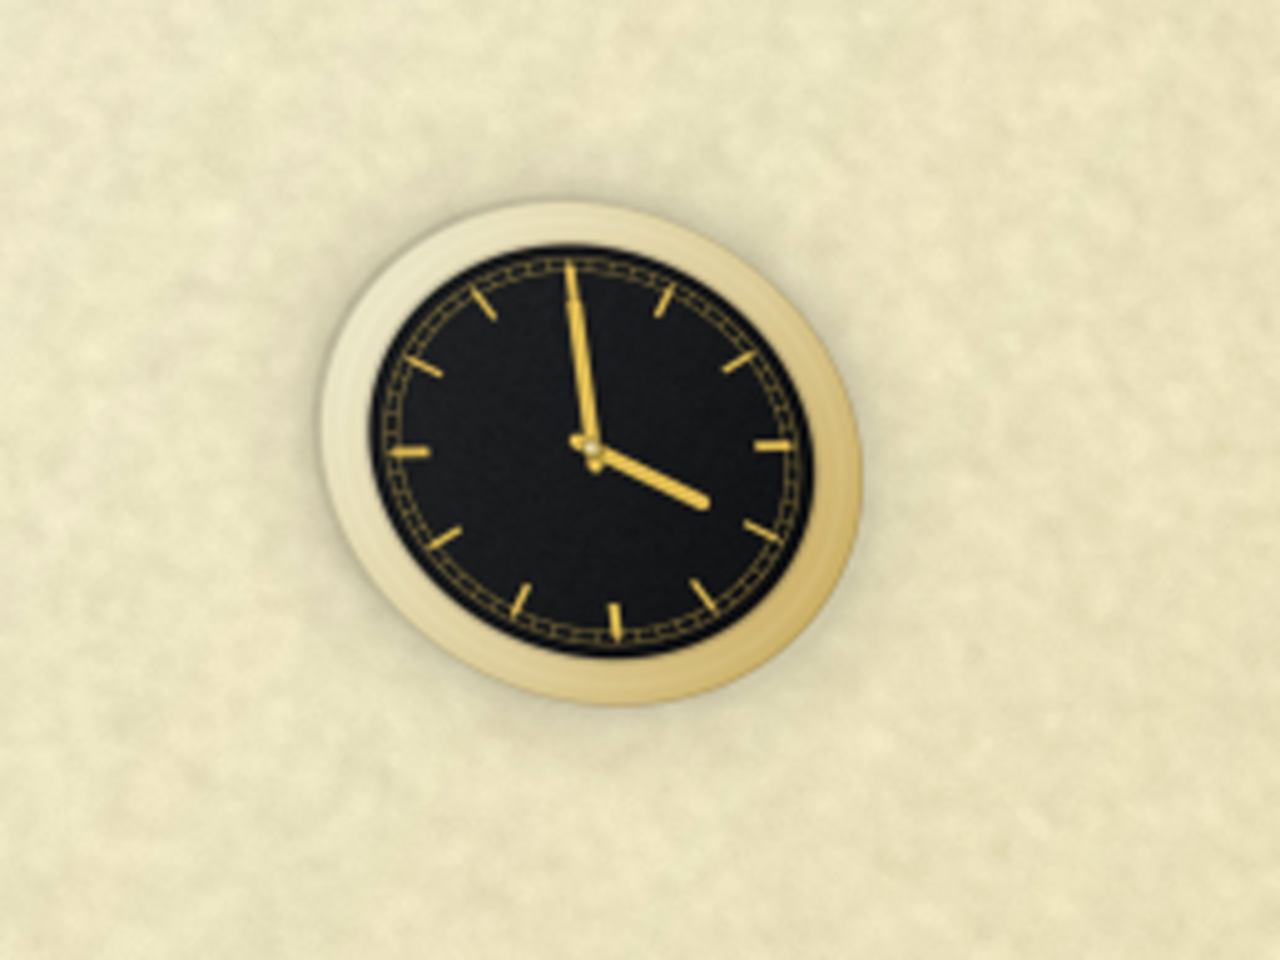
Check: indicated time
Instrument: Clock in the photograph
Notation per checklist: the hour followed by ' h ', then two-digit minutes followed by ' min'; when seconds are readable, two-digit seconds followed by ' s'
4 h 00 min
